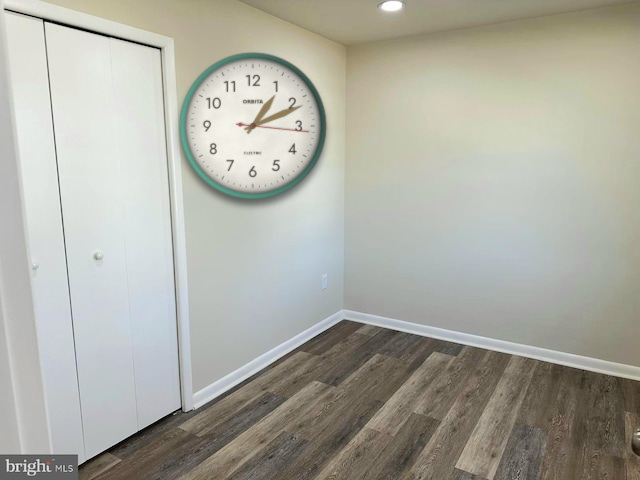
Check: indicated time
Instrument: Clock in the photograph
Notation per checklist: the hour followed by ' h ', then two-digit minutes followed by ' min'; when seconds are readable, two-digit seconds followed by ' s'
1 h 11 min 16 s
